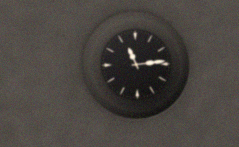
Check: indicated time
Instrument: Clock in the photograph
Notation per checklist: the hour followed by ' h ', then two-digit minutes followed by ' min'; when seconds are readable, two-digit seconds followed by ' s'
11 h 14 min
